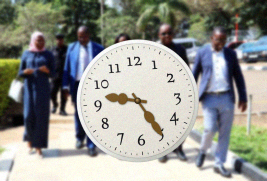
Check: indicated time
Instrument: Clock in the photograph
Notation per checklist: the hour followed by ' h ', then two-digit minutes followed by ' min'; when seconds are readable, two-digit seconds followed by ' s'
9 h 25 min
